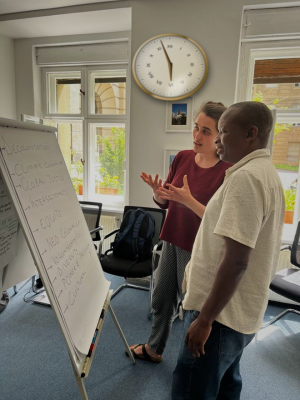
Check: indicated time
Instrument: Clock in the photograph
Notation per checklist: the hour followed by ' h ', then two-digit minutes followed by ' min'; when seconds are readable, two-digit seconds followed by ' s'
5 h 57 min
